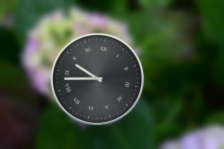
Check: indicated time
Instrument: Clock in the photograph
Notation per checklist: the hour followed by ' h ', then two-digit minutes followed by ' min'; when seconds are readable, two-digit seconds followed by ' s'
9 h 43 min
